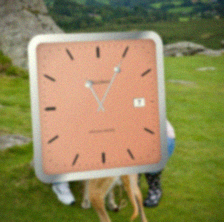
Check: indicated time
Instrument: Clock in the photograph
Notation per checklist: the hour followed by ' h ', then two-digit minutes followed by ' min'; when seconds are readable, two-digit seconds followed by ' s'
11 h 05 min
